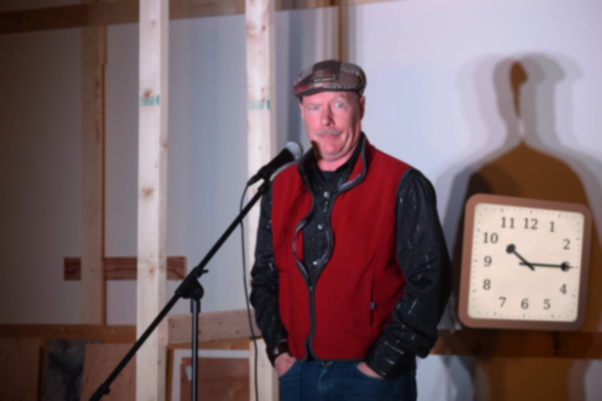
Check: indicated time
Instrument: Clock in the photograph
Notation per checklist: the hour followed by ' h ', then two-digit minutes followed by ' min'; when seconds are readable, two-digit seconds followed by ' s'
10 h 15 min
